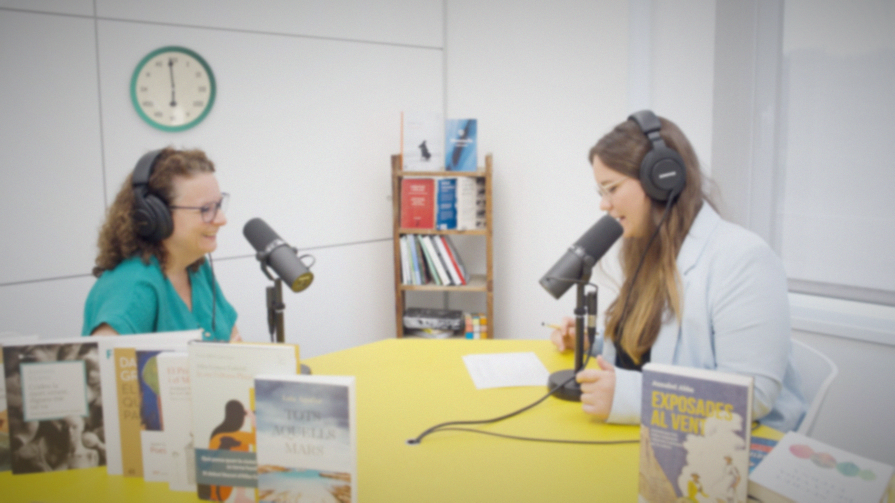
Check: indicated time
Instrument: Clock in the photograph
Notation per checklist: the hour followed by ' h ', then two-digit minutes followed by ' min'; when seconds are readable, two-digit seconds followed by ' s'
5 h 59 min
